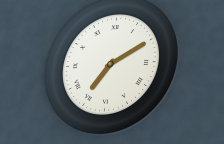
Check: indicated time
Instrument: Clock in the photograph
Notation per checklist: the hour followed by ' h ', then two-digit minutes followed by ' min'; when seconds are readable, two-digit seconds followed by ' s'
7 h 10 min
